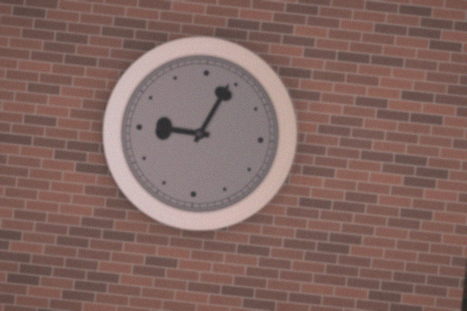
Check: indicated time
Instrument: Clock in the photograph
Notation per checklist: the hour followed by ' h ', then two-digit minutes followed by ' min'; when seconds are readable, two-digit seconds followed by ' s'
9 h 04 min
